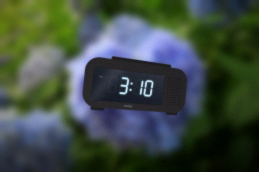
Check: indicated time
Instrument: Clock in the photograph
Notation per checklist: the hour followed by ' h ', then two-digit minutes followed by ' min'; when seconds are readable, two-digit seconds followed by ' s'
3 h 10 min
